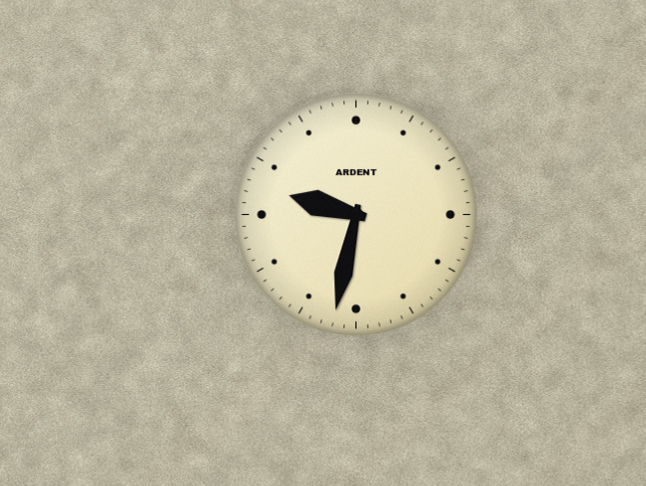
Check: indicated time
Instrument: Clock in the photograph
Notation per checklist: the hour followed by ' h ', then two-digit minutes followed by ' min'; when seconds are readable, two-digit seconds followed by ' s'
9 h 32 min
